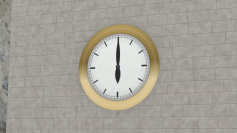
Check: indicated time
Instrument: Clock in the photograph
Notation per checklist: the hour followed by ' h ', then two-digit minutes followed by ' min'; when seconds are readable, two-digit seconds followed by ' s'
6 h 00 min
